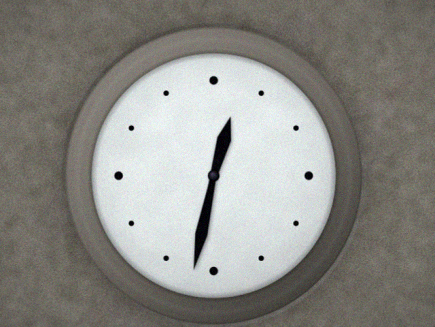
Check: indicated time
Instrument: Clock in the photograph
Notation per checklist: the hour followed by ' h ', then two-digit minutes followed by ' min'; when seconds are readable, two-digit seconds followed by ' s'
12 h 32 min
